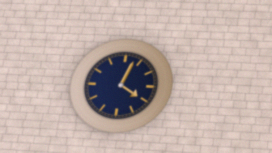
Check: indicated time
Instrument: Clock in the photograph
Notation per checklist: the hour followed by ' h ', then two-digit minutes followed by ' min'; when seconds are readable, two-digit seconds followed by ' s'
4 h 03 min
